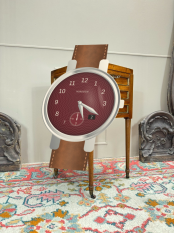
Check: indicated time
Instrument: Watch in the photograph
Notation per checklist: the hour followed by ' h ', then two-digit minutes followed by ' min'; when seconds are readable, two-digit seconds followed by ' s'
5 h 20 min
